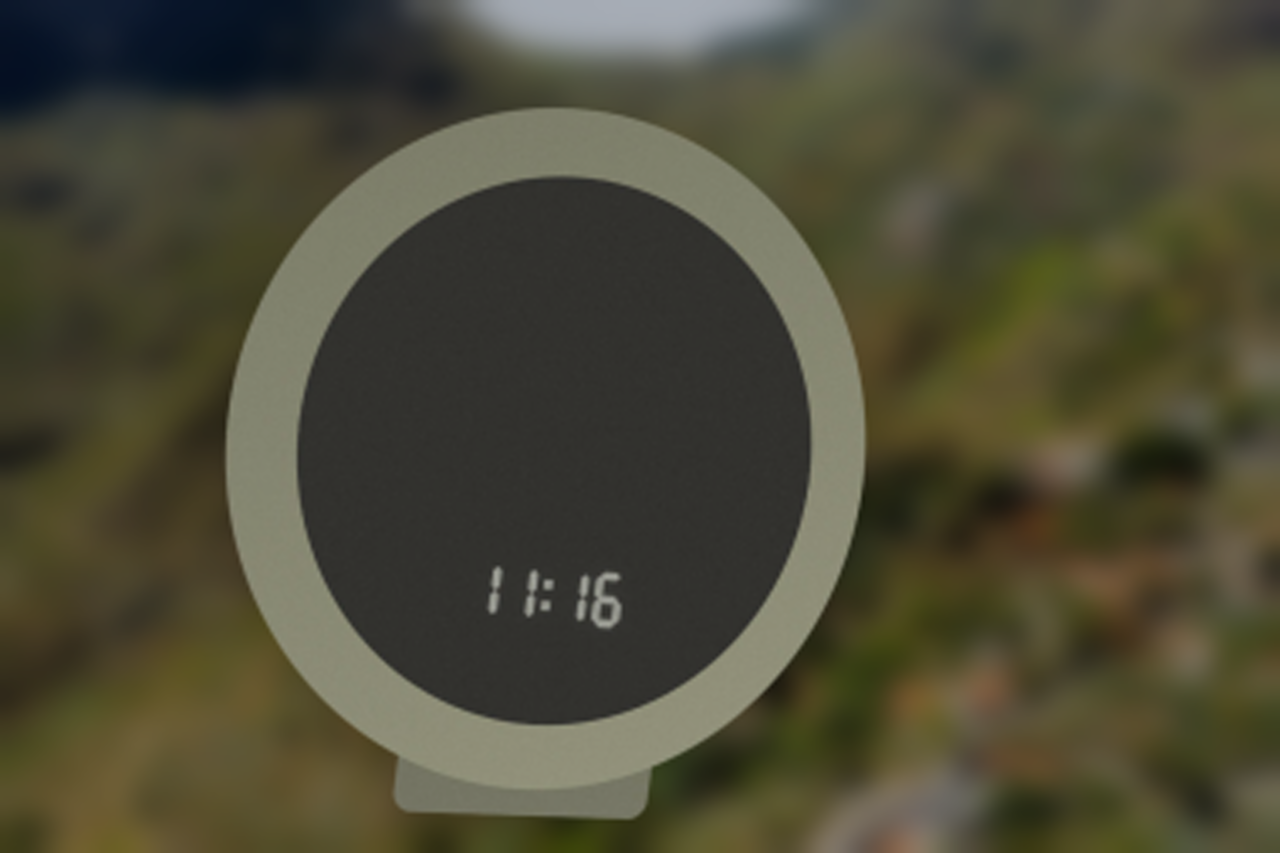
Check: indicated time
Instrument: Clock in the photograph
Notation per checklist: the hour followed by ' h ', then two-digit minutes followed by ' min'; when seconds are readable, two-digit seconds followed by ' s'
11 h 16 min
